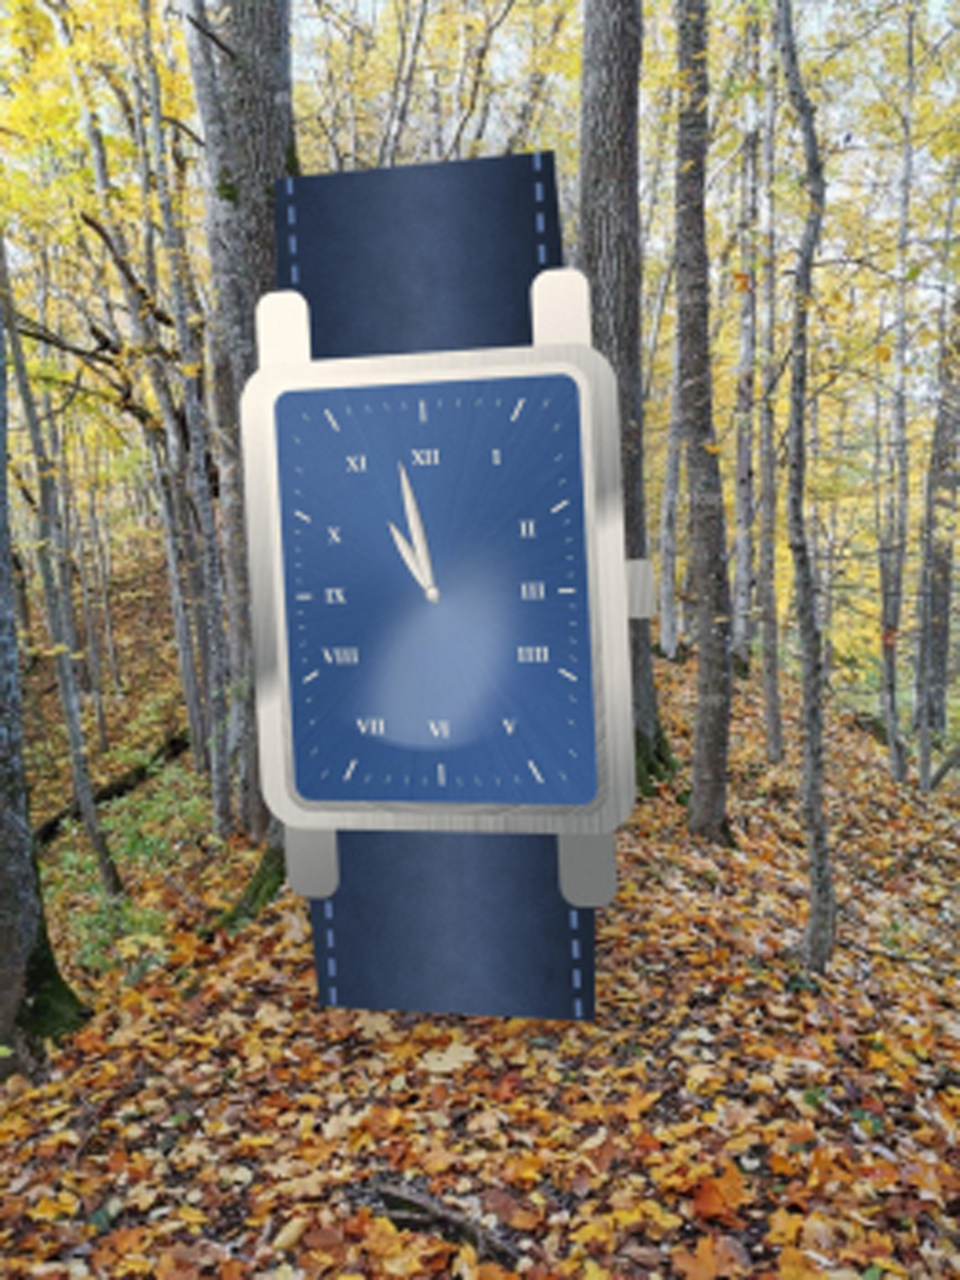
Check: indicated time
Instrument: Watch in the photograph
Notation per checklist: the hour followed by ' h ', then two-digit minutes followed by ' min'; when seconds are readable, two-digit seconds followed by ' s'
10 h 58 min
